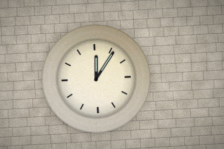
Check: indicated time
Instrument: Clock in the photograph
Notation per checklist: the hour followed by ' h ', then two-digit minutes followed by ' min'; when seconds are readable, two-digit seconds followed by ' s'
12 h 06 min
